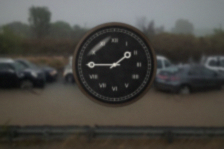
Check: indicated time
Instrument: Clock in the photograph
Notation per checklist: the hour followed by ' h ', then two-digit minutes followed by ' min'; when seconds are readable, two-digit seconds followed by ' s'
1 h 45 min
